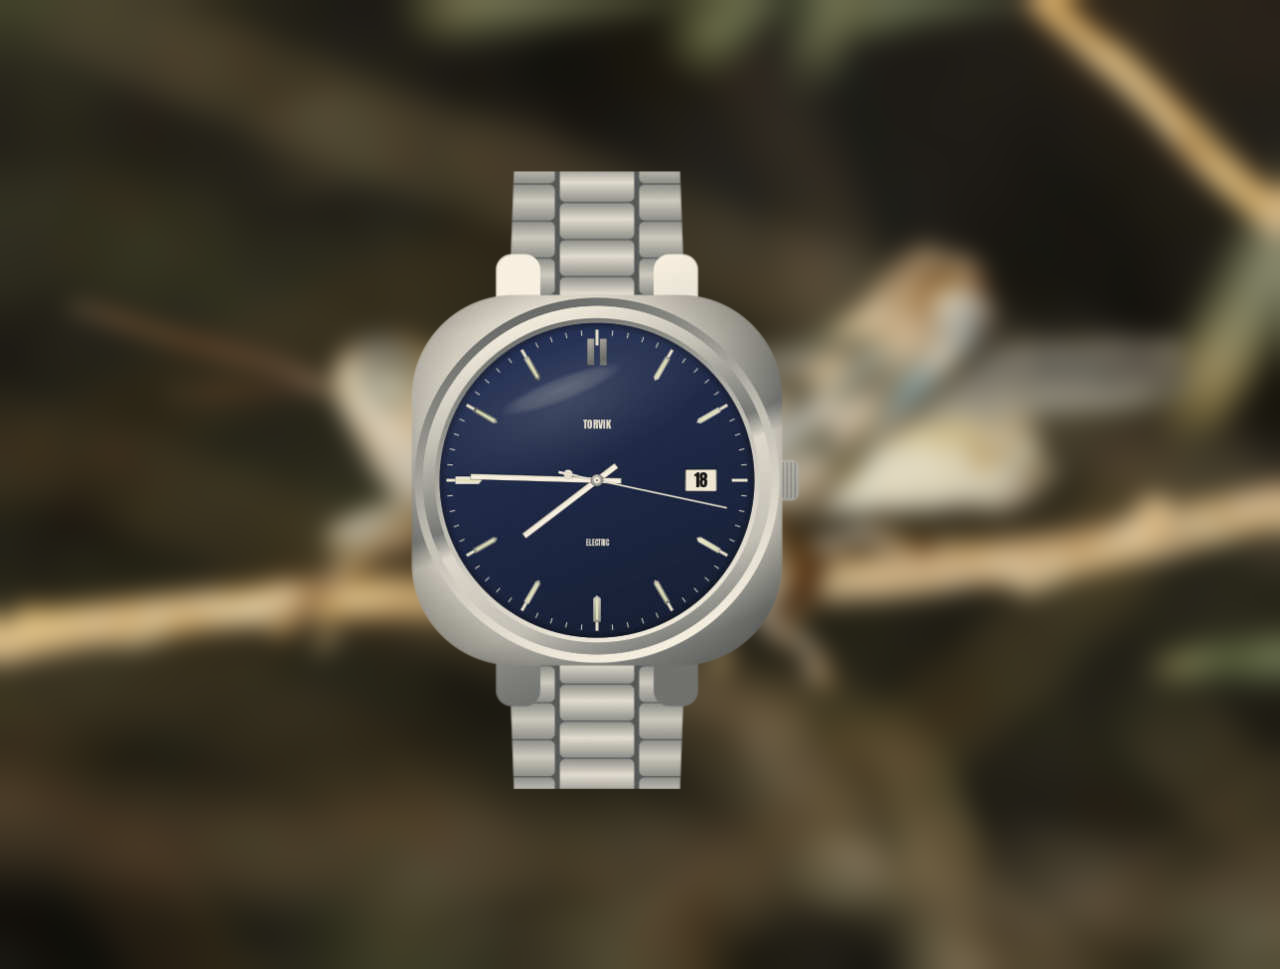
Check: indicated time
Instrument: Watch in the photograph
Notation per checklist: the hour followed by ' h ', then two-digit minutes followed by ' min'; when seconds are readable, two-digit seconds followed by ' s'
7 h 45 min 17 s
